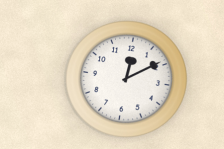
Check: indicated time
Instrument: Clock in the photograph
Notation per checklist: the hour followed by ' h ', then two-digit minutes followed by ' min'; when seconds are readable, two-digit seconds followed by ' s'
12 h 09 min
